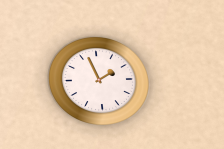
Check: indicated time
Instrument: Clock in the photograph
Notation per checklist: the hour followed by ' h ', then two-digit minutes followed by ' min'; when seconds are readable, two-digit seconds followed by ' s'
1 h 57 min
